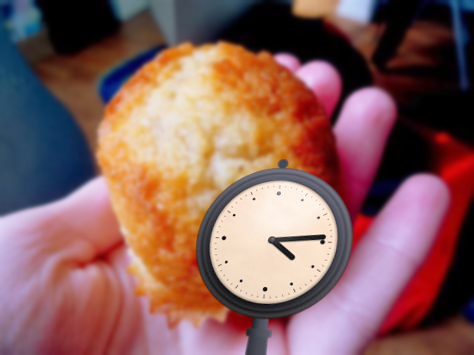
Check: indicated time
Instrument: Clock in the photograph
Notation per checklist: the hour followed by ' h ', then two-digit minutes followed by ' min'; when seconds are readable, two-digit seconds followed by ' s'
4 h 14 min
